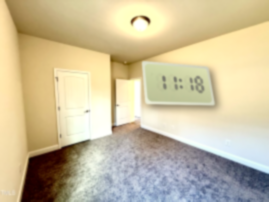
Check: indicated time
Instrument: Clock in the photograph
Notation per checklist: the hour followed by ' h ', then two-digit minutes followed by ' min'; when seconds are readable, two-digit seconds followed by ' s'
11 h 18 min
